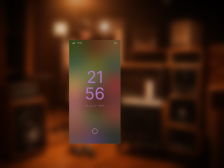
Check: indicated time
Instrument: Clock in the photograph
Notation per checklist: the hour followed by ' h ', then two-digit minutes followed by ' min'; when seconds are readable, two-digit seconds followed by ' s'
21 h 56 min
